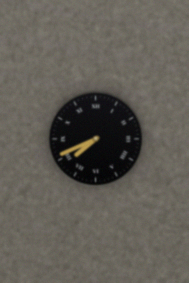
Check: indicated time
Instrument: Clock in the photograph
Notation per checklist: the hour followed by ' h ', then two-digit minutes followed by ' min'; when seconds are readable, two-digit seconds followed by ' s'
7 h 41 min
